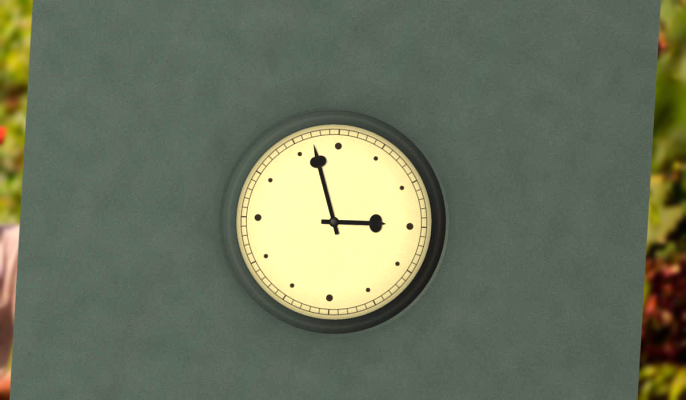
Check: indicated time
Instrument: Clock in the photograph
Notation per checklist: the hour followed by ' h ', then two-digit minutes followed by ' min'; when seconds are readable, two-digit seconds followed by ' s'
2 h 57 min
